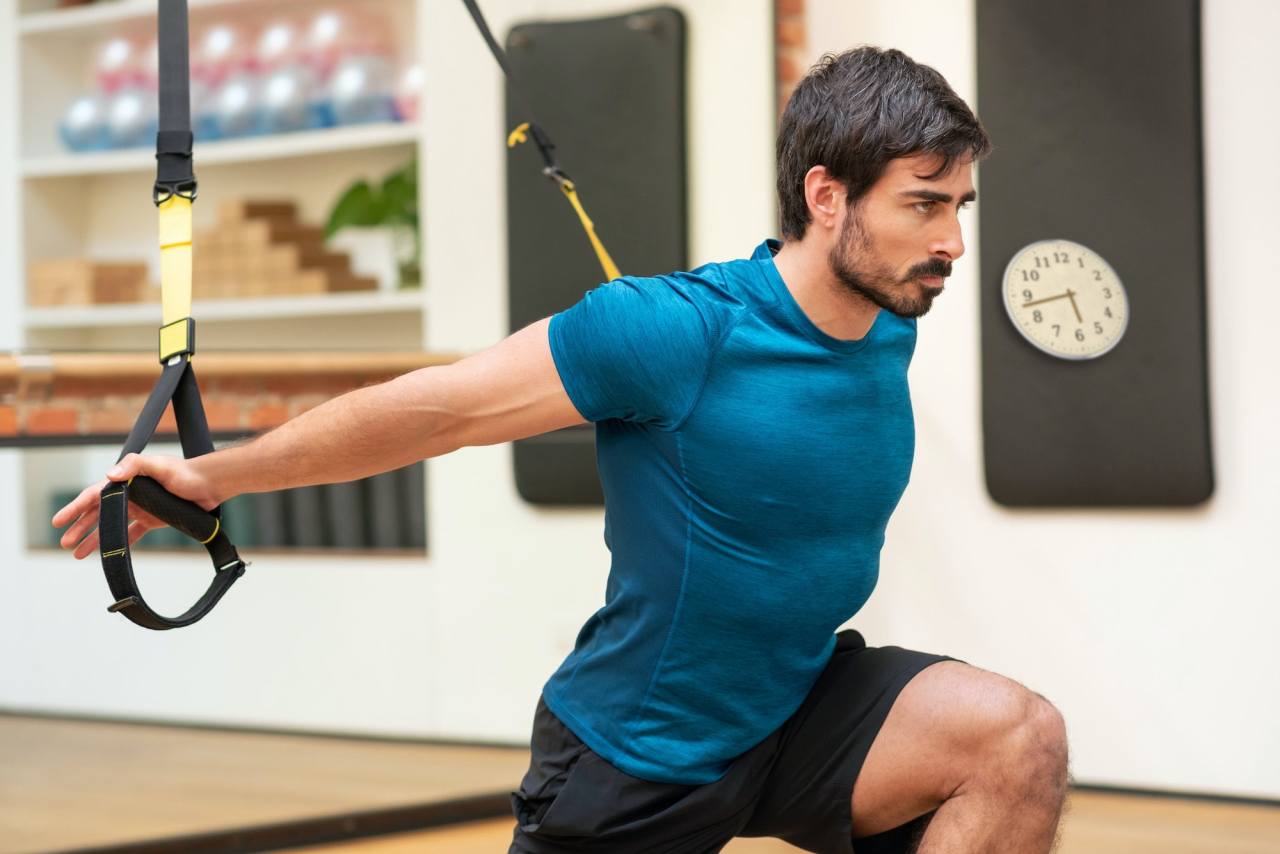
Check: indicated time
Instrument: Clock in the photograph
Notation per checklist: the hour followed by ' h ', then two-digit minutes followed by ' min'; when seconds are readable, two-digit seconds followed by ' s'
5 h 43 min
